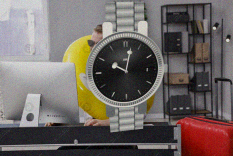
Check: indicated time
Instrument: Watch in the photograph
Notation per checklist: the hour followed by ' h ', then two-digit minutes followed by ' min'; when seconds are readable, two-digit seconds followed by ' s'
10 h 02 min
